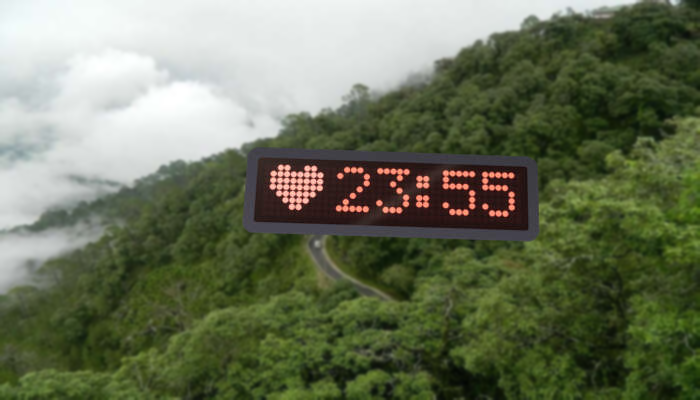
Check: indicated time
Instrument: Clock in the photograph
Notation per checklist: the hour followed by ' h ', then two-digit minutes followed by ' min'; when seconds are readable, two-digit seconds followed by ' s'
23 h 55 min
